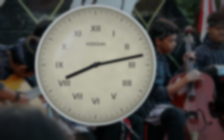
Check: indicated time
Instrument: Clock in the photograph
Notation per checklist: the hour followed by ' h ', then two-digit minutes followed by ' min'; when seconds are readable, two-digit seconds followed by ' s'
8 h 13 min
